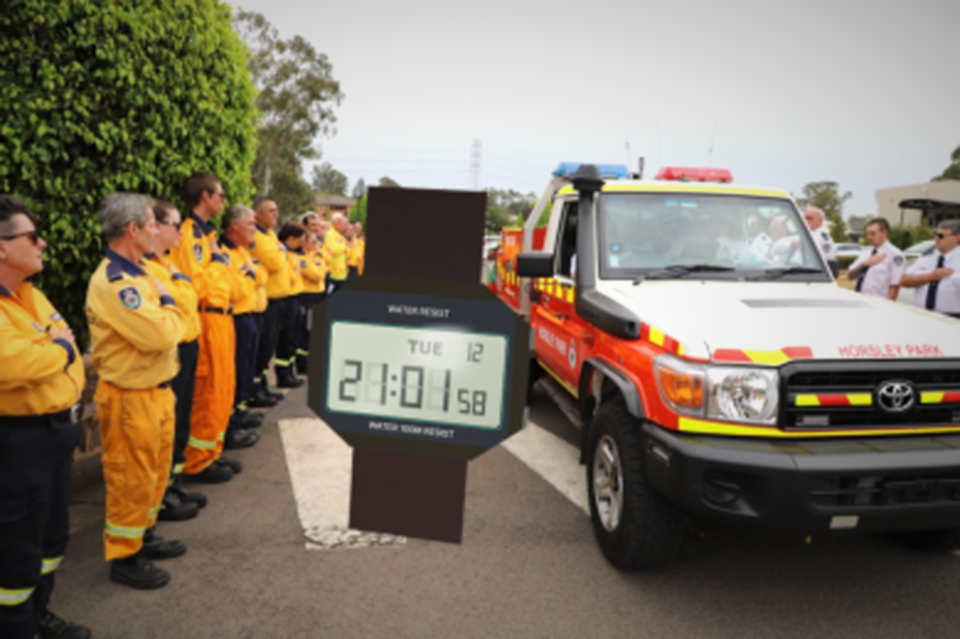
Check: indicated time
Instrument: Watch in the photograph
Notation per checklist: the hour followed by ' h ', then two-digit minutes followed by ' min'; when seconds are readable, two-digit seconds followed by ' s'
21 h 01 min 58 s
